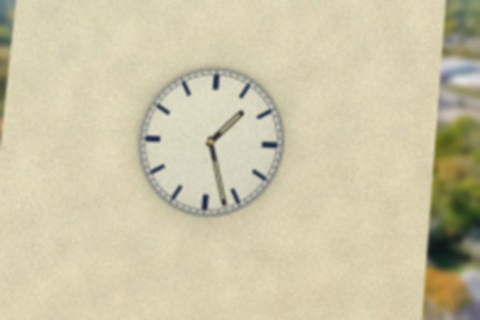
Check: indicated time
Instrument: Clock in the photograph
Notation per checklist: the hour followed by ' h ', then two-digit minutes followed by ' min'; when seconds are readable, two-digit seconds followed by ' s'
1 h 27 min
